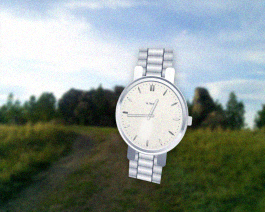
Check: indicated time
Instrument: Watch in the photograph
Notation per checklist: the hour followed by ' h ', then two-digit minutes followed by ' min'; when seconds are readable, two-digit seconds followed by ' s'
12 h 44 min
